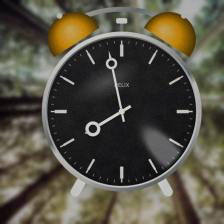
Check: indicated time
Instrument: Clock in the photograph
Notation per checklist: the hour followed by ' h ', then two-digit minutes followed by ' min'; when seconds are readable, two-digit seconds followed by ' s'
7 h 58 min
